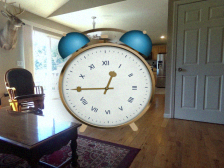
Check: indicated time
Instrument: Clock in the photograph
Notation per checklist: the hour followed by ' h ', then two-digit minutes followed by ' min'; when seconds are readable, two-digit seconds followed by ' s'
12 h 45 min
